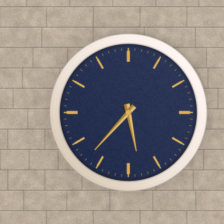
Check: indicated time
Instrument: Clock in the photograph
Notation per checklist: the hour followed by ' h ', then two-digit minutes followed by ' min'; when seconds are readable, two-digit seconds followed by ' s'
5 h 37 min
